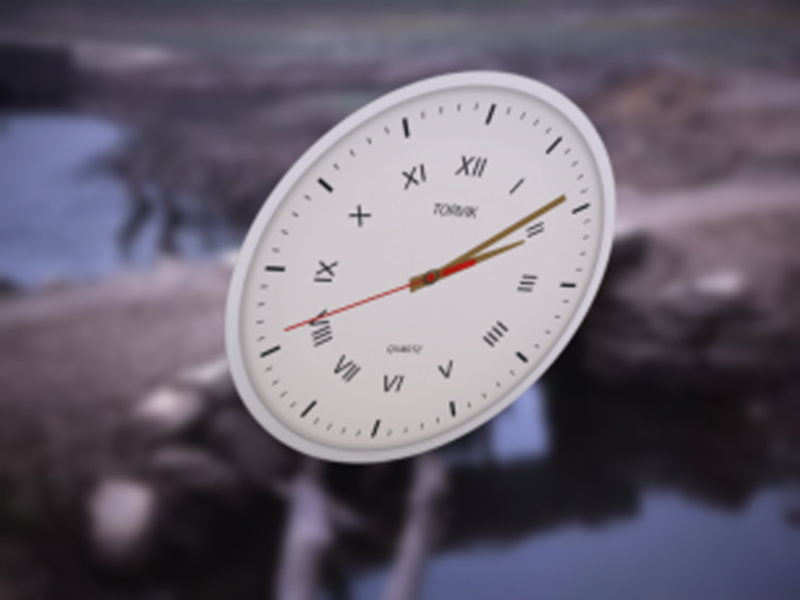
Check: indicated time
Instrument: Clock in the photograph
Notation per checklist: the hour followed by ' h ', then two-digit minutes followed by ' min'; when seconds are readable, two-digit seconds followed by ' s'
2 h 08 min 41 s
